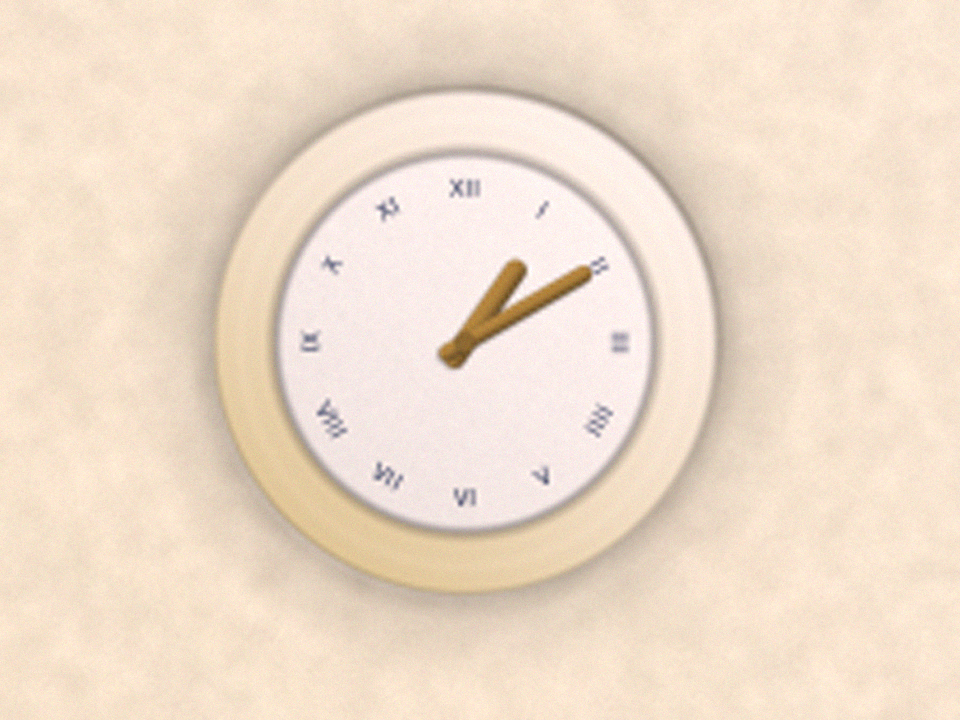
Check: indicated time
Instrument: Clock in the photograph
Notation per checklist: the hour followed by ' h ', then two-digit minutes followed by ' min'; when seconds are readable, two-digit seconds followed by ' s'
1 h 10 min
